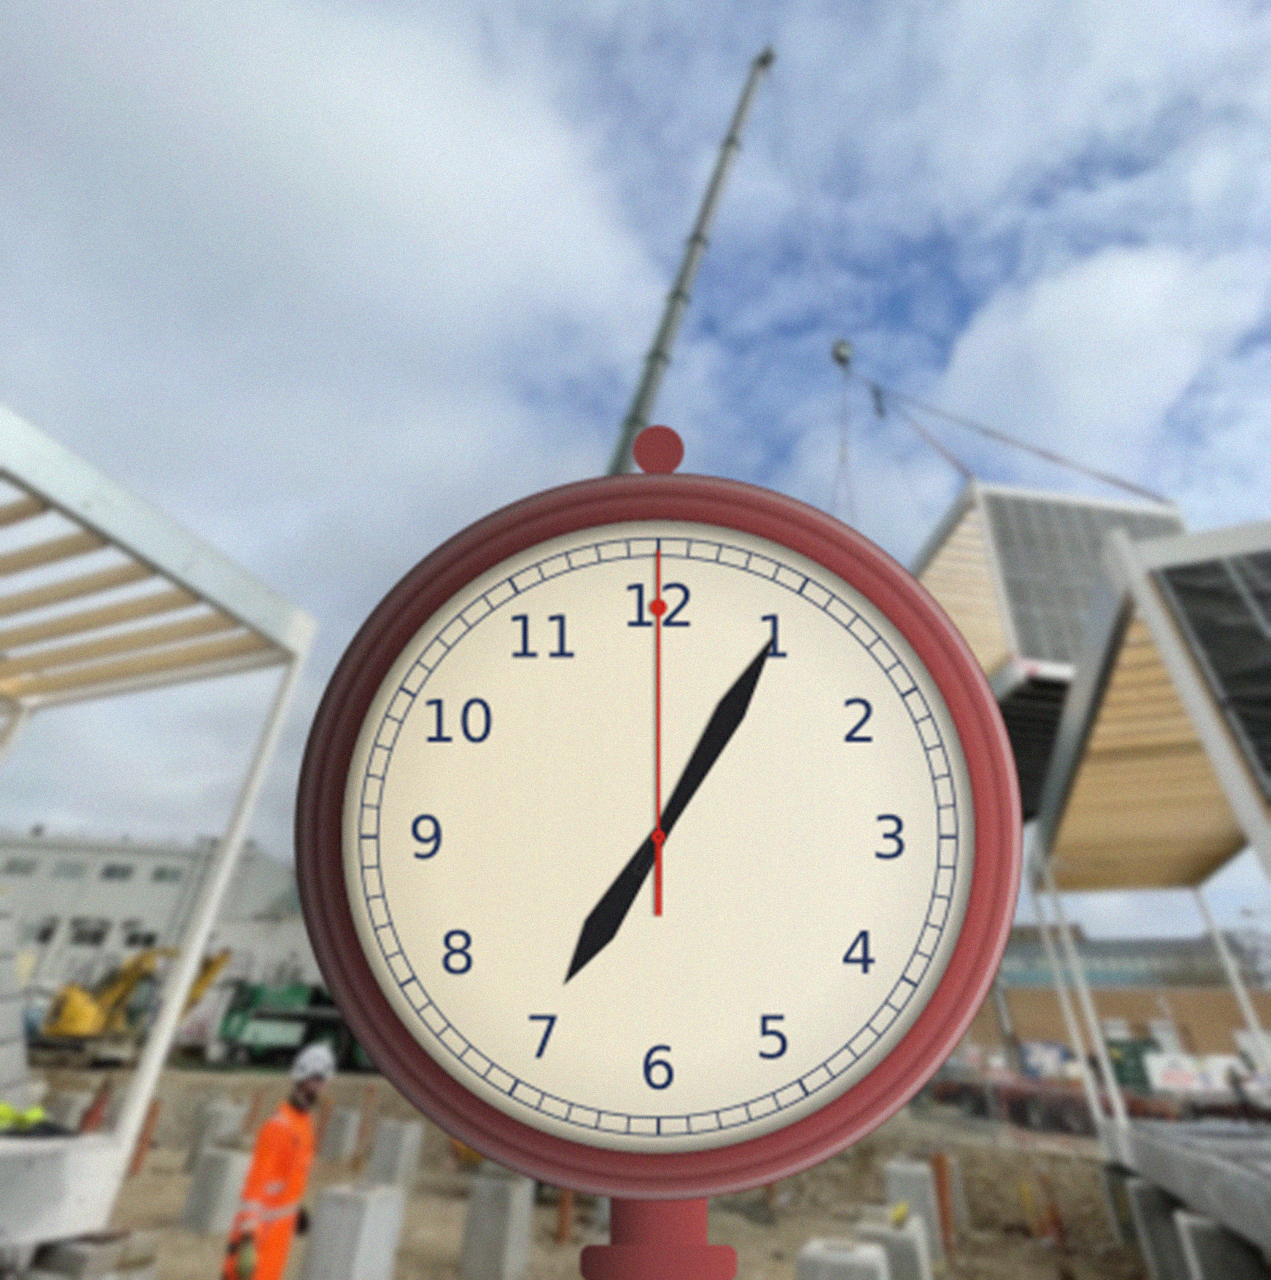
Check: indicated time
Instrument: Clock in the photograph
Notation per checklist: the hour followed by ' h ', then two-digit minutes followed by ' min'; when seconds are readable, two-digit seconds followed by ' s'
7 h 05 min 00 s
